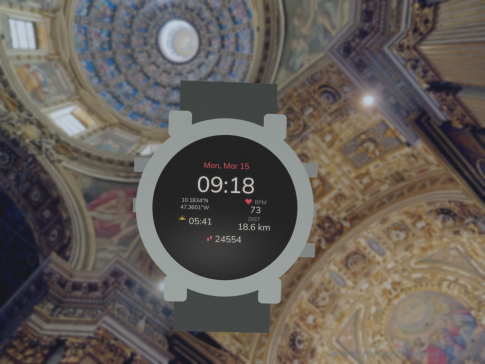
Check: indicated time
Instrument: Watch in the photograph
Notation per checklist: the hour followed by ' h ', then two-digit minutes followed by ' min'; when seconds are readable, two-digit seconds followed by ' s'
9 h 18 min
